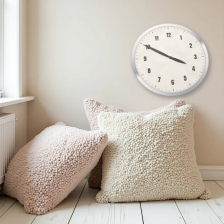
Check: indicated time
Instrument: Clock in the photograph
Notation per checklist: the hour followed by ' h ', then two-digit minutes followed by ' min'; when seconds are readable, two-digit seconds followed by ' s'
3 h 50 min
